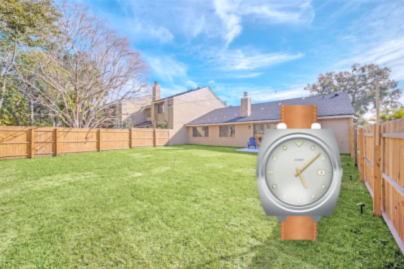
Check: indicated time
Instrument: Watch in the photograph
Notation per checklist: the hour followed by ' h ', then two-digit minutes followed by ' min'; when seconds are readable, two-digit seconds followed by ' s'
5 h 08 min
